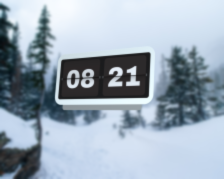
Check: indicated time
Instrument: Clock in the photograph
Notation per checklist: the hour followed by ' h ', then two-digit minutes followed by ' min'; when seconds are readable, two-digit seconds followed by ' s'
8 h 21 min
